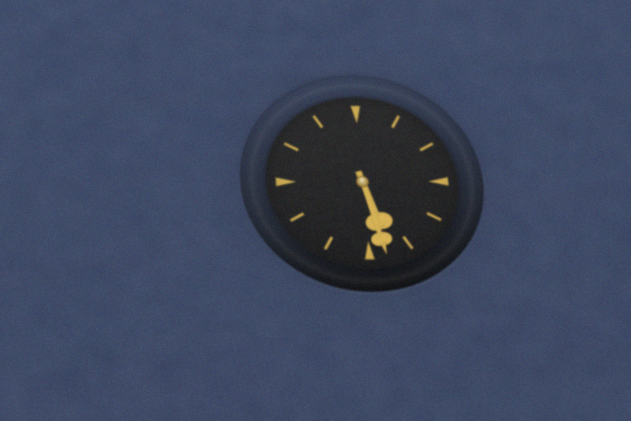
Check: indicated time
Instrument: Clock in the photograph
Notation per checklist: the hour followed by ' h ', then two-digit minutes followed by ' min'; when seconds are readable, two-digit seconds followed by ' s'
5 h 28 min
